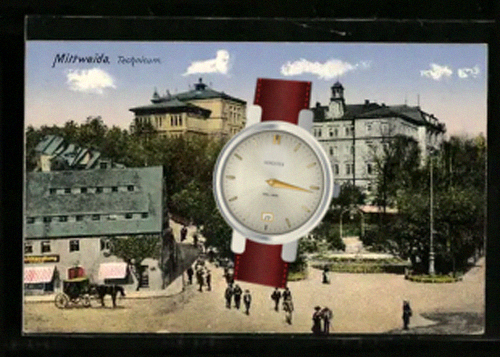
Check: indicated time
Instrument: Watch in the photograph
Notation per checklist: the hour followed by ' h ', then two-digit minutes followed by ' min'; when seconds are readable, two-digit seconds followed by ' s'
3 h 16 min
